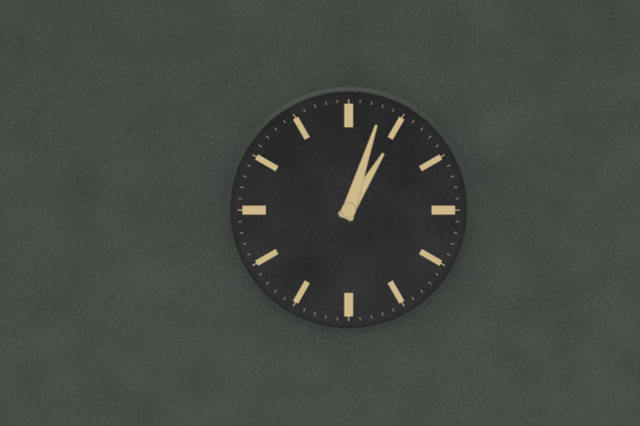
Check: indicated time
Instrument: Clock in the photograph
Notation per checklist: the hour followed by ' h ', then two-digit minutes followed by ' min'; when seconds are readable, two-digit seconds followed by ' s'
1 h 03 min
